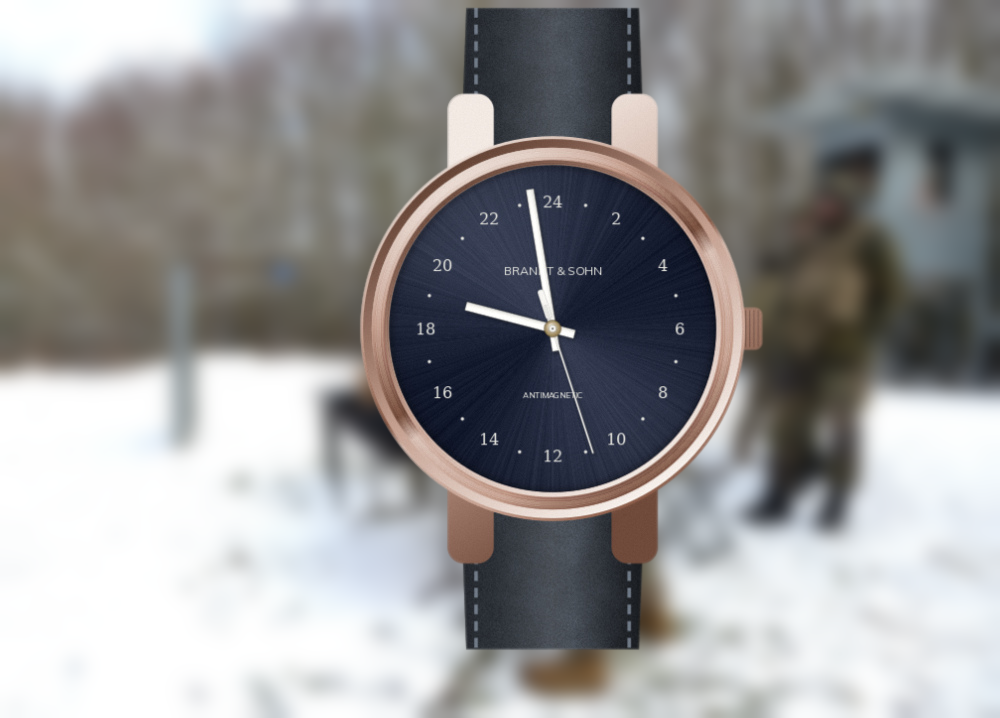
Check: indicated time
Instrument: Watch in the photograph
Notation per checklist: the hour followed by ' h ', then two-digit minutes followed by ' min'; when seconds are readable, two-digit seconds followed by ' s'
18 h 58 min 27 s
